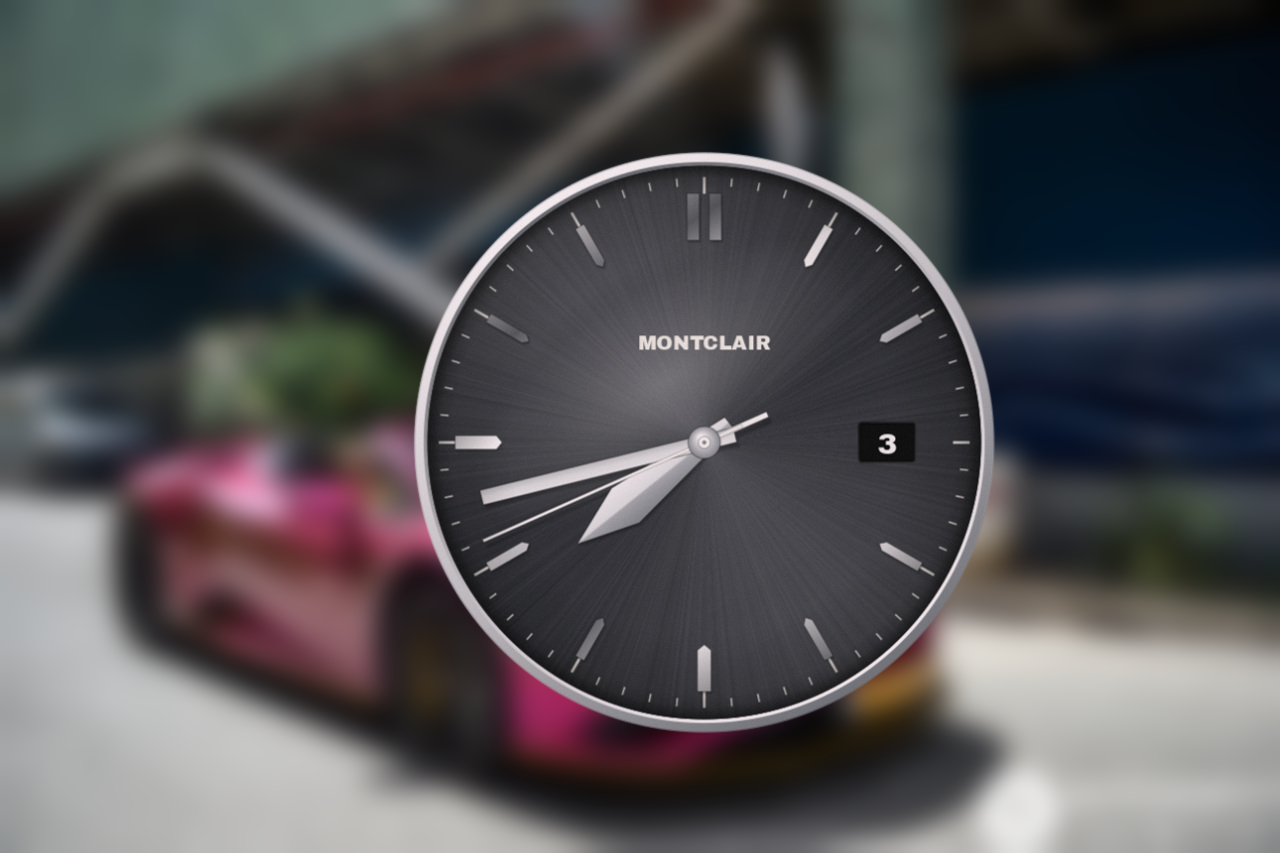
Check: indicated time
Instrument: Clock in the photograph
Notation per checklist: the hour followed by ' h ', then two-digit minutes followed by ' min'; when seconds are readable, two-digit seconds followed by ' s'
7 h 42 min 41 s
